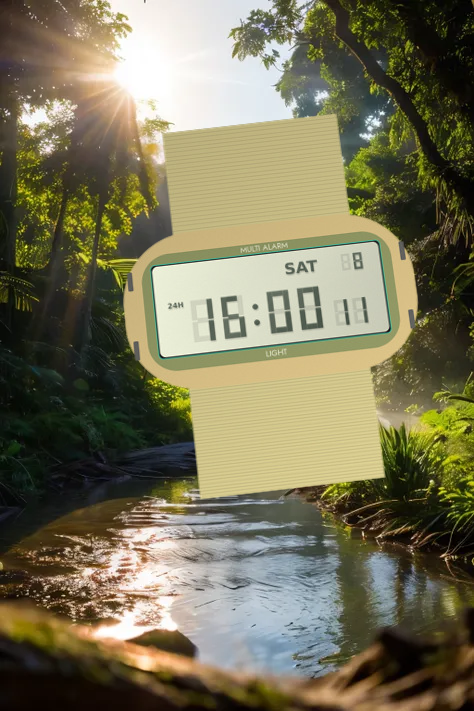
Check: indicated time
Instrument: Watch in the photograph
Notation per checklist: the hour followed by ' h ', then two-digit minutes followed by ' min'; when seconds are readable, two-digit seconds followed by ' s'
16 h 00 min 11 s
